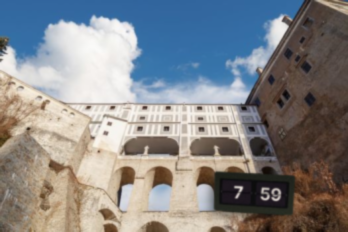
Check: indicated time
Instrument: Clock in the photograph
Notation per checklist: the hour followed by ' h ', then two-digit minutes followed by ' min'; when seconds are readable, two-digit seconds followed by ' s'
7 h 59 min
